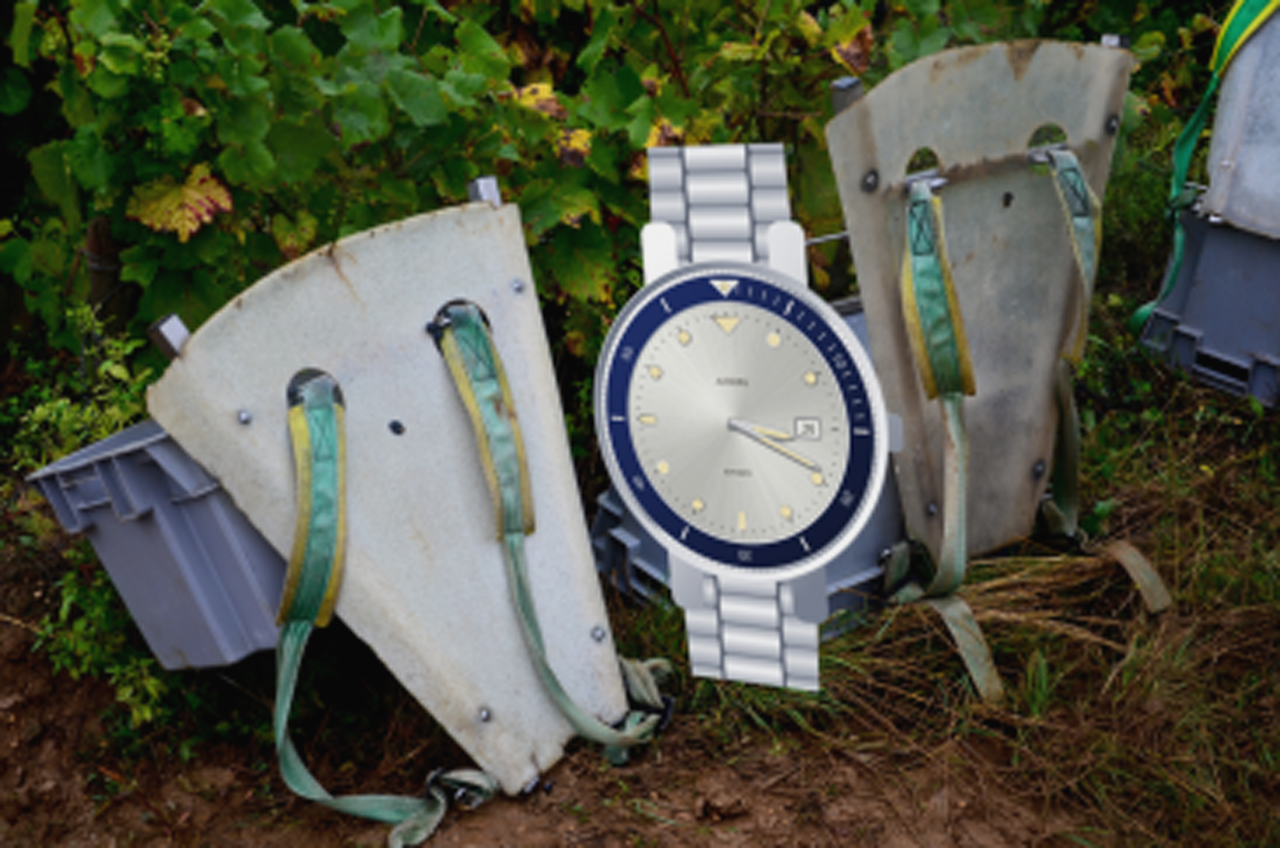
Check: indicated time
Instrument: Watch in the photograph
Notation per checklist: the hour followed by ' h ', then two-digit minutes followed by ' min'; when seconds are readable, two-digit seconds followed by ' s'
3 h 19 min
